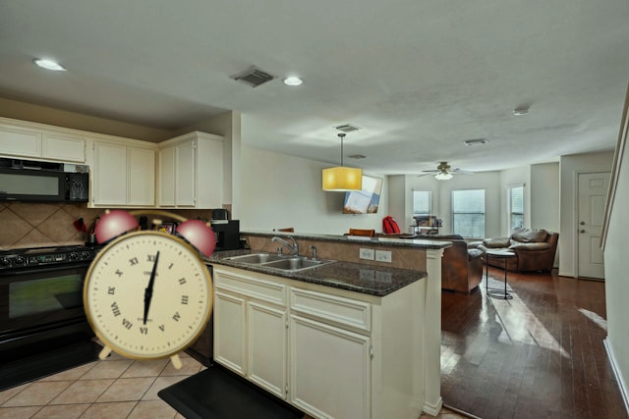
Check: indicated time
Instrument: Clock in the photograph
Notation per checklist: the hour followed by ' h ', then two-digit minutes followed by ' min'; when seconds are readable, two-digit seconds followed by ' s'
6 h 01 min
